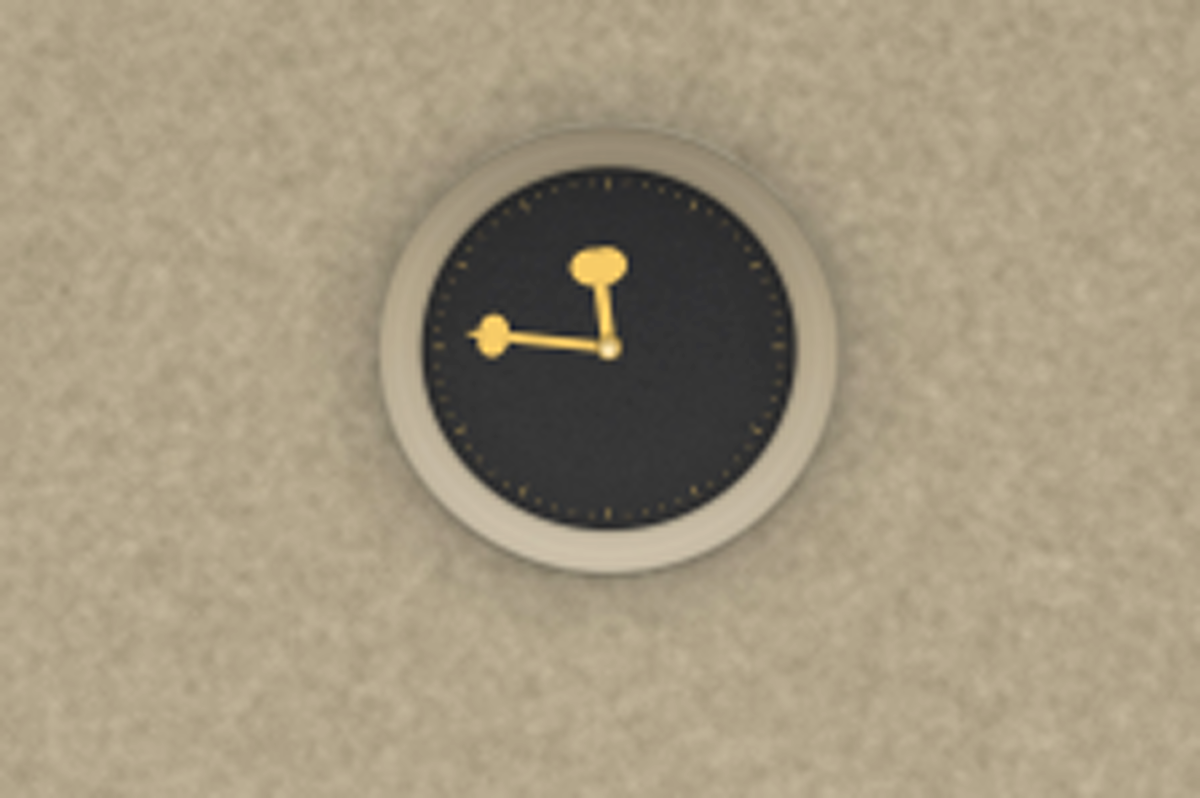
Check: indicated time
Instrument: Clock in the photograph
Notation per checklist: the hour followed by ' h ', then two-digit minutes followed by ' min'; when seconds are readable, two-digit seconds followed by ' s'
11 h 46 min
